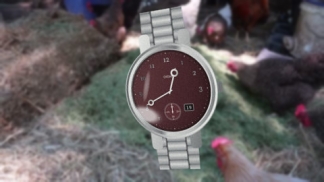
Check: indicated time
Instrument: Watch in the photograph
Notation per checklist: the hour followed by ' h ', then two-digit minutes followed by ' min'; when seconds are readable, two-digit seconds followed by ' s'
12 h 41 min
